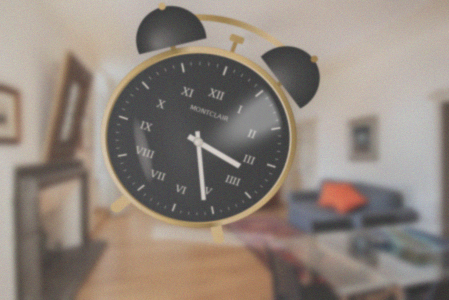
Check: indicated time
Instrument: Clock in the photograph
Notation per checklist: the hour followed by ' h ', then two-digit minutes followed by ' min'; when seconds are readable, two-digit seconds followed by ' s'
3 h 26 min
